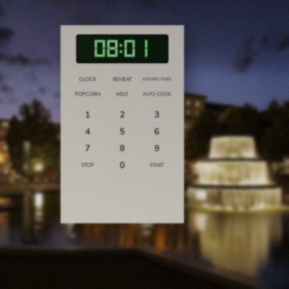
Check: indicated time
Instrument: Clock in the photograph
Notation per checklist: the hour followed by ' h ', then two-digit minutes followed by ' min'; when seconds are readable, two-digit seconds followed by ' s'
8 h 01 min
